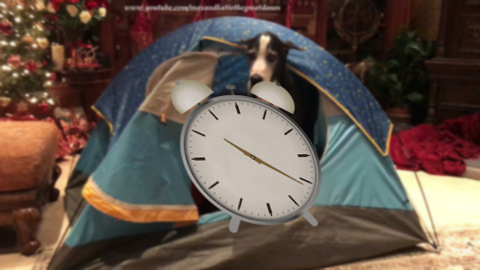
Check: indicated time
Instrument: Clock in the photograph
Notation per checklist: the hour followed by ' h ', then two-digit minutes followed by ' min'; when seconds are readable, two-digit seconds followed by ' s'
10 h 21 min
